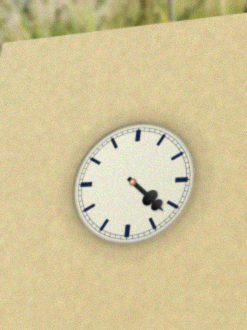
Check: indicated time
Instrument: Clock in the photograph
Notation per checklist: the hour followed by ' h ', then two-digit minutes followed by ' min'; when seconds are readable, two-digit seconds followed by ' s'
4 h 22 min
